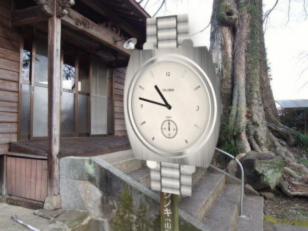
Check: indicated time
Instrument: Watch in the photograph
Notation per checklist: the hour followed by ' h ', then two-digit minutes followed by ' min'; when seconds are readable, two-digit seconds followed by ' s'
10 h 47 min
